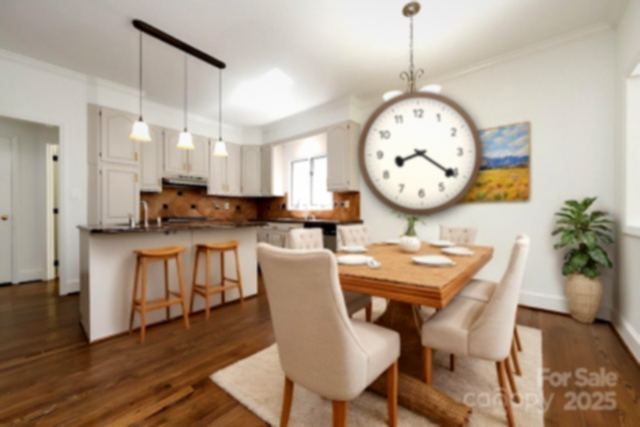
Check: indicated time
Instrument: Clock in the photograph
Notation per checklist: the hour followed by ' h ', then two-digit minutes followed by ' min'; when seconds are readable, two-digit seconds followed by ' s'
8 h 21 min
